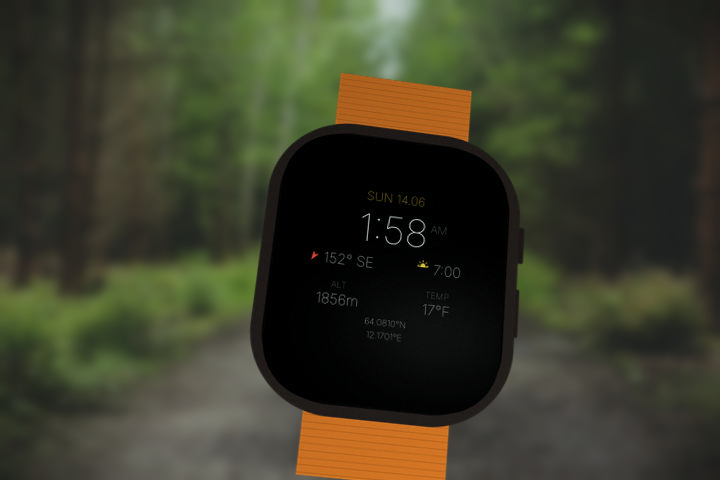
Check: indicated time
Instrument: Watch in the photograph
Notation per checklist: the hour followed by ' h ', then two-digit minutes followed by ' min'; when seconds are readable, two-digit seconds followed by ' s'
1 h 58 min
